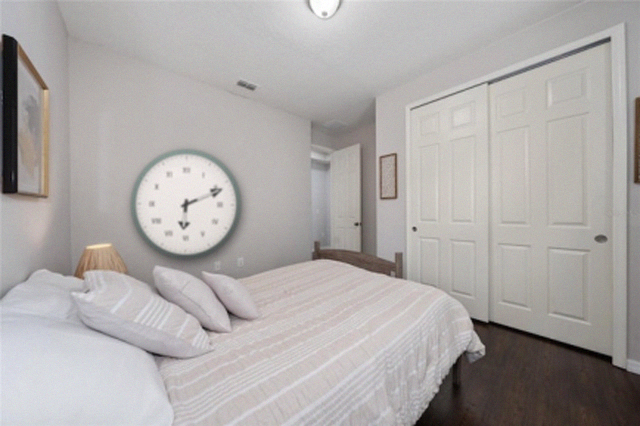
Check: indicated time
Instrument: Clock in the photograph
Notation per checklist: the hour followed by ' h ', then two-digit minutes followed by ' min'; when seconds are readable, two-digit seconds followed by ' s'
6 h 11 min
